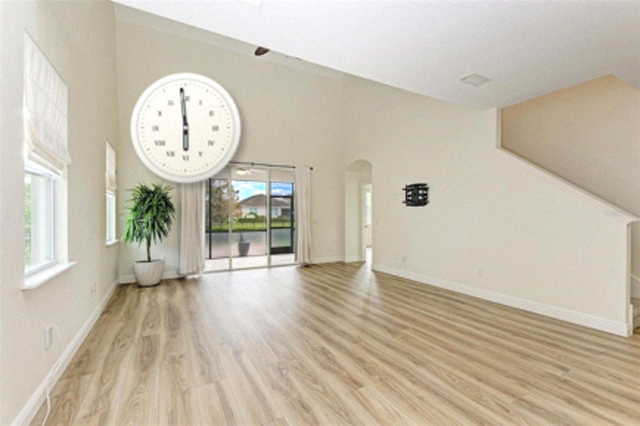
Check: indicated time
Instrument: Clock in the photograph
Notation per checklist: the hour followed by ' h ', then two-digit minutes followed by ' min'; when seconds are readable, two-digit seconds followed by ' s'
5 h 59 min
